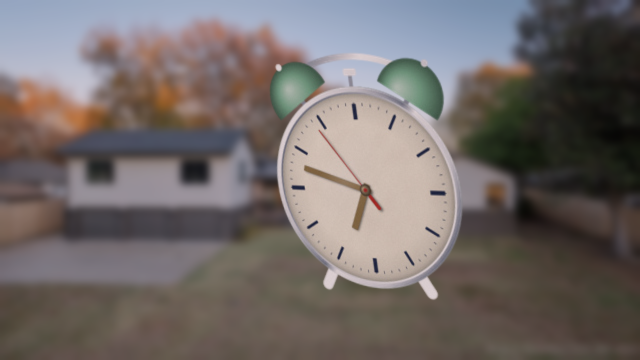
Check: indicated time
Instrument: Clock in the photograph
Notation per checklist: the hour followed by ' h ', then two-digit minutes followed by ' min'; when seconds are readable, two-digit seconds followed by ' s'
6 h 47 min 54 s
